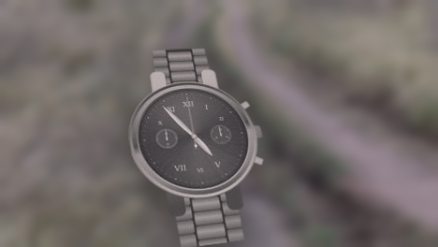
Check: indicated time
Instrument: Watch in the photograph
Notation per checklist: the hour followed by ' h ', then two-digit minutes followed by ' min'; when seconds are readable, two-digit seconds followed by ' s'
4 h 54 min
